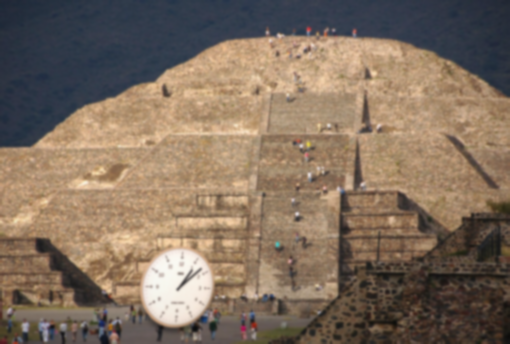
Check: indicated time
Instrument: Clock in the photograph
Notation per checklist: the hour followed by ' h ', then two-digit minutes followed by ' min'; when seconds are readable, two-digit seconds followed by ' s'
1 h 08 min
